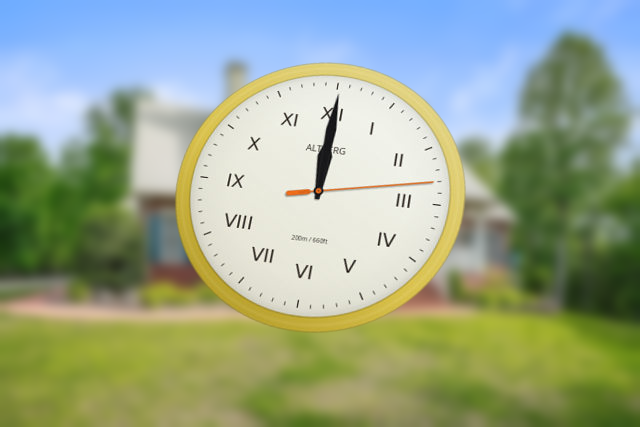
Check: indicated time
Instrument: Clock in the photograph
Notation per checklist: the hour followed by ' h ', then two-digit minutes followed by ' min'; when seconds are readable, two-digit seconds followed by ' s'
12 h 00 min 13 s
